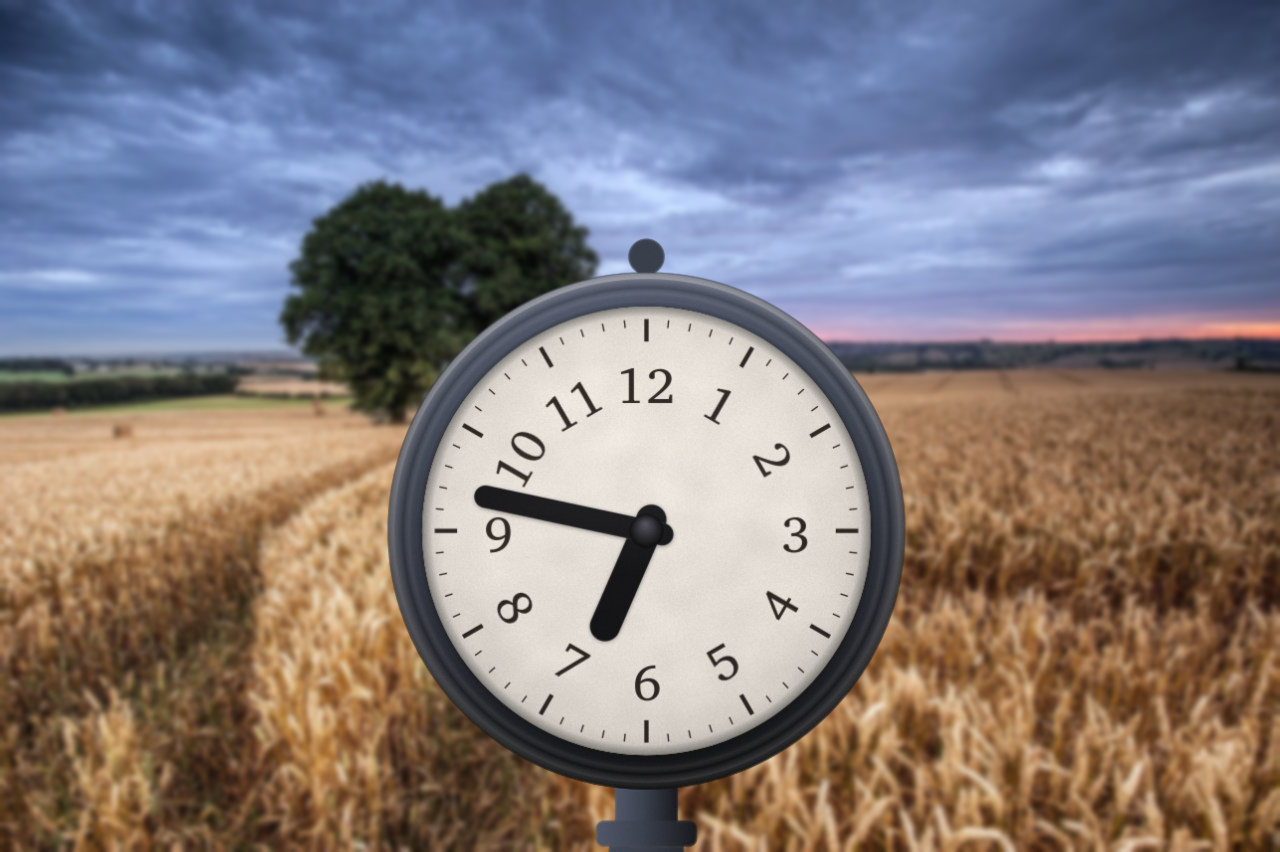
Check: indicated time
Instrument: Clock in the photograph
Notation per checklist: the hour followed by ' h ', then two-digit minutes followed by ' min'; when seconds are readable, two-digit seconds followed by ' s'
6 h 47 min
